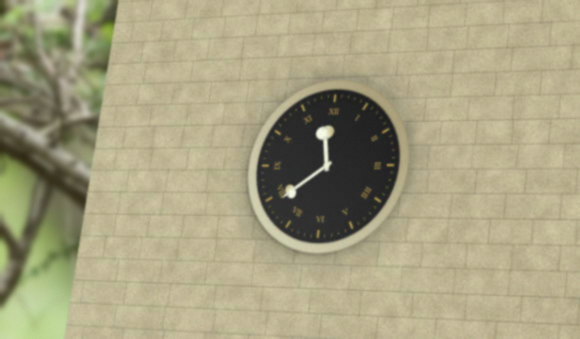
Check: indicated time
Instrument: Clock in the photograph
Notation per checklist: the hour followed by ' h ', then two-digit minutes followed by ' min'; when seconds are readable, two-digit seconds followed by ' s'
11 h 39 min
